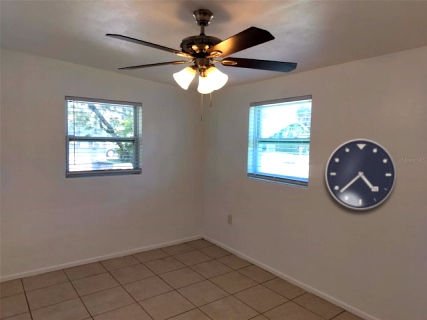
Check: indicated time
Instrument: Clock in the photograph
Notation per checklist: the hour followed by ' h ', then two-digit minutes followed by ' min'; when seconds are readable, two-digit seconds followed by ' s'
4 h 38 min
